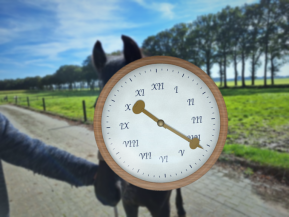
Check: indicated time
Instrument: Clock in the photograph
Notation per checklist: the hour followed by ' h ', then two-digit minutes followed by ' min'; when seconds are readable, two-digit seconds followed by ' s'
10 h 21 min
